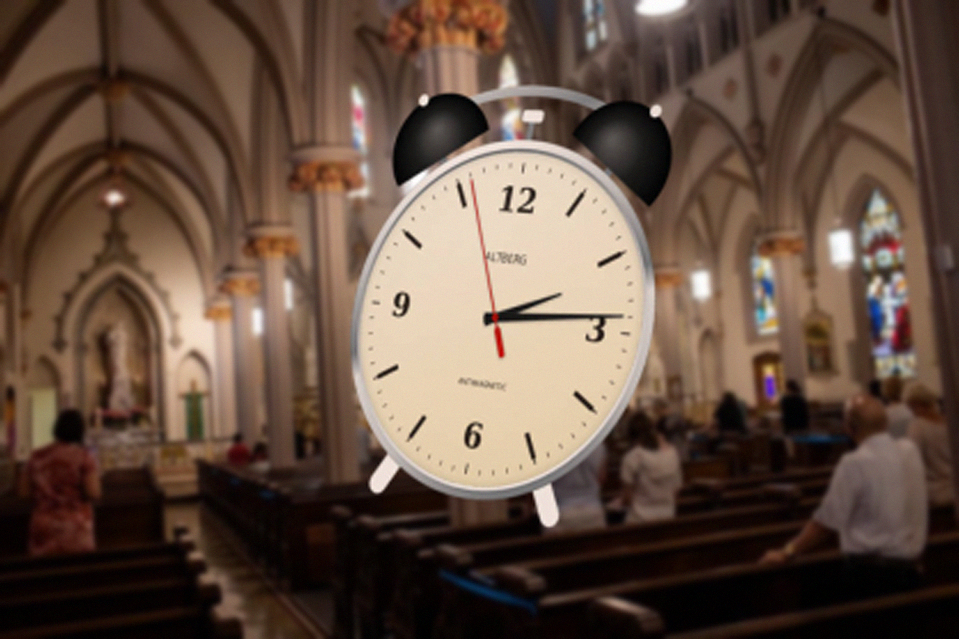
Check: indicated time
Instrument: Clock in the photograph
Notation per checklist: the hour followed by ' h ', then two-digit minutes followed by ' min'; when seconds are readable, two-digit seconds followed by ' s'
2 h 13 min 56 s
